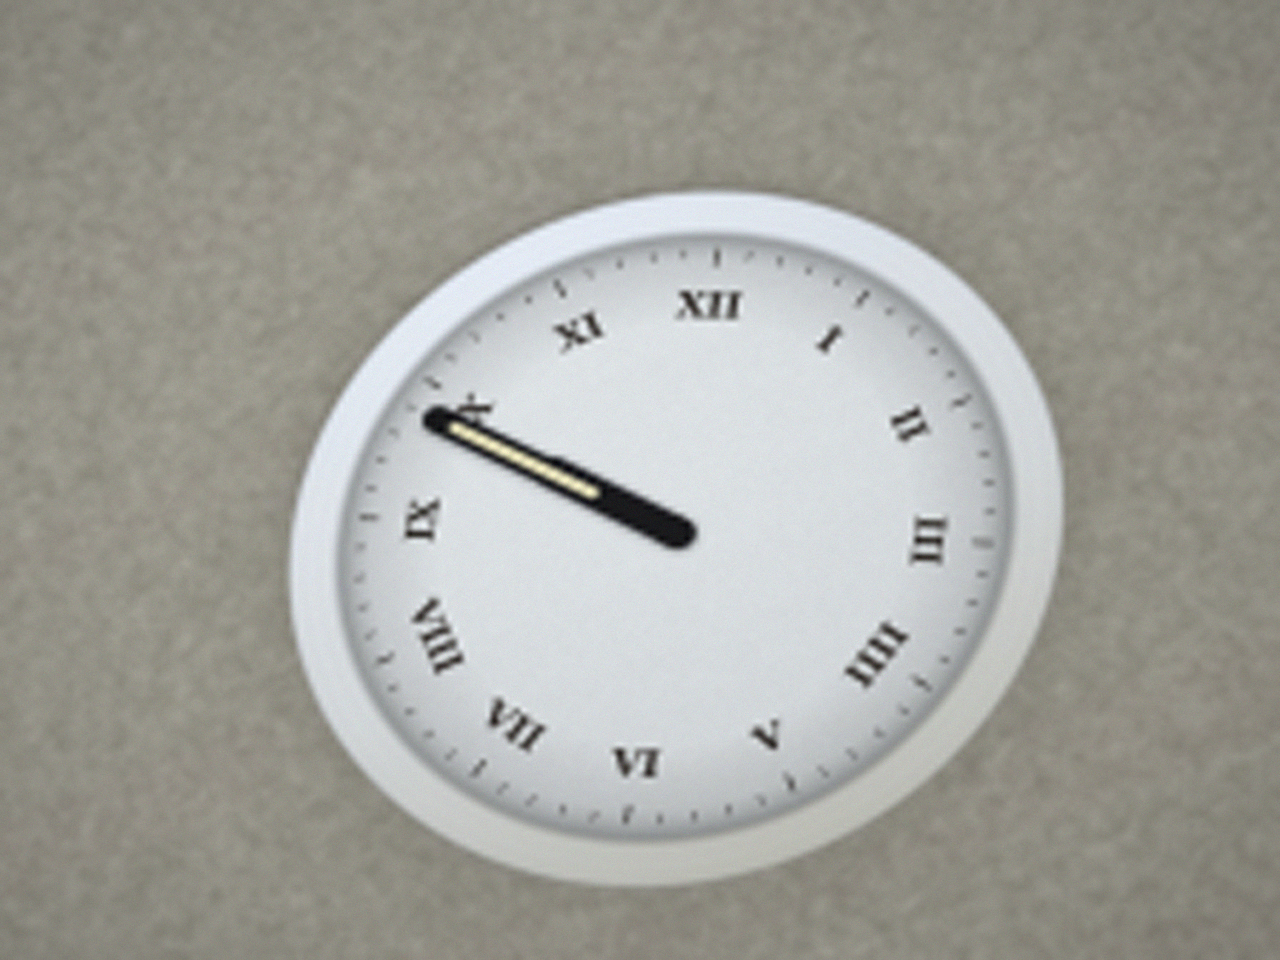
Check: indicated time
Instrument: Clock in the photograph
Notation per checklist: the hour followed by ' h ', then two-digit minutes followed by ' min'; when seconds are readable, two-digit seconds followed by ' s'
9 h 49 min
